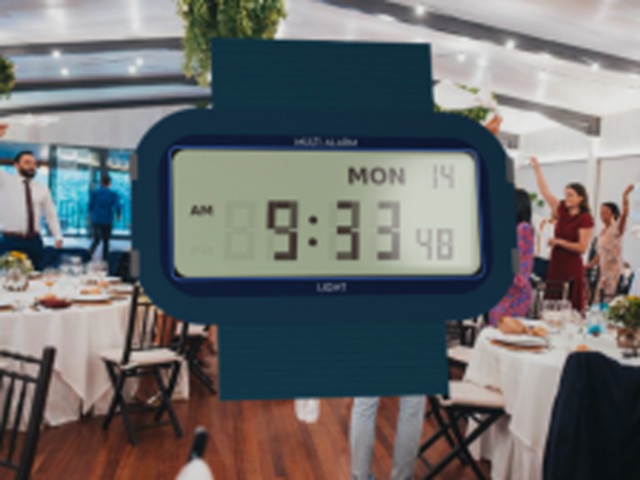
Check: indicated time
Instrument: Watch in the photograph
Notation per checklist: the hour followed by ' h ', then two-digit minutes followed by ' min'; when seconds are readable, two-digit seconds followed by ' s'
9 h 33 min 48 s
